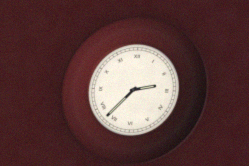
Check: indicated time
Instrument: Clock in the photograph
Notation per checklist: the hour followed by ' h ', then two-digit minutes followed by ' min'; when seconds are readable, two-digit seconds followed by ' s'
2 h 37 min
